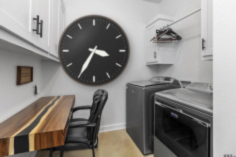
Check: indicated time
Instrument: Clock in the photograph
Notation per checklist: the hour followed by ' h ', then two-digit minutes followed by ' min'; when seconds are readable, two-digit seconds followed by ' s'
3 h 35 min
